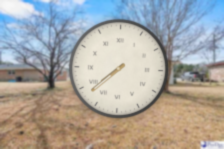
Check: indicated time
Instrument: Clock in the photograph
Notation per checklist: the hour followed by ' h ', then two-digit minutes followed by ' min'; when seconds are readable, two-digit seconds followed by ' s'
7 h 38 min
